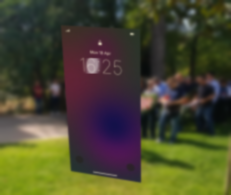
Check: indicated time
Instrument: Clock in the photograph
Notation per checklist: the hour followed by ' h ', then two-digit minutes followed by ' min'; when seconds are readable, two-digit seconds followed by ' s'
16 h 25 min
